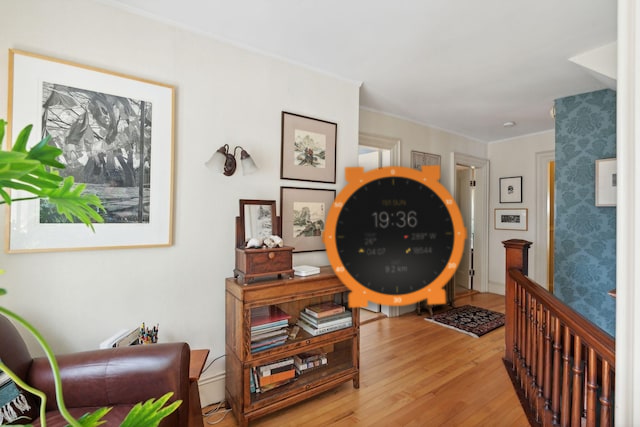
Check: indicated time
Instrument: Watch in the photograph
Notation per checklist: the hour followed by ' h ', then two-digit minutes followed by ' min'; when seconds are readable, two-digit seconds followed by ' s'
19 h 36 min
